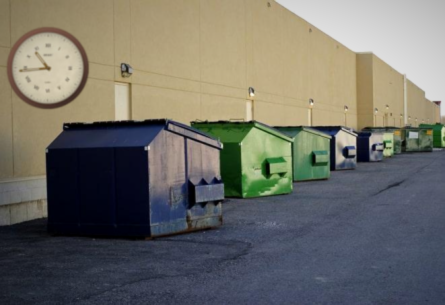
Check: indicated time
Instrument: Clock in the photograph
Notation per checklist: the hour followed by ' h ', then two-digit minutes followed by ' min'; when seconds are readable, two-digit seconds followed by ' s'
10 h 44 min
